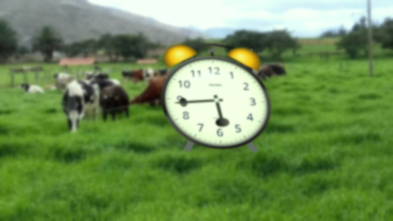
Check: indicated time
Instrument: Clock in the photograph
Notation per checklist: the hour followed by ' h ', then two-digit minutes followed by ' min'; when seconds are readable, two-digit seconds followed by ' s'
5 h 44 min
